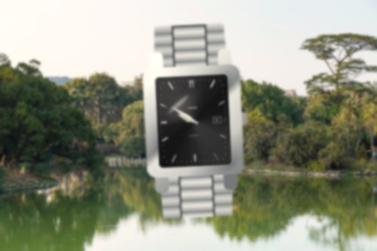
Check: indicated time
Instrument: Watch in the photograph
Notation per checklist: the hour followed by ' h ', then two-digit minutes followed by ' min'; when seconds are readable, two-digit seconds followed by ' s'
9 h 51 min
